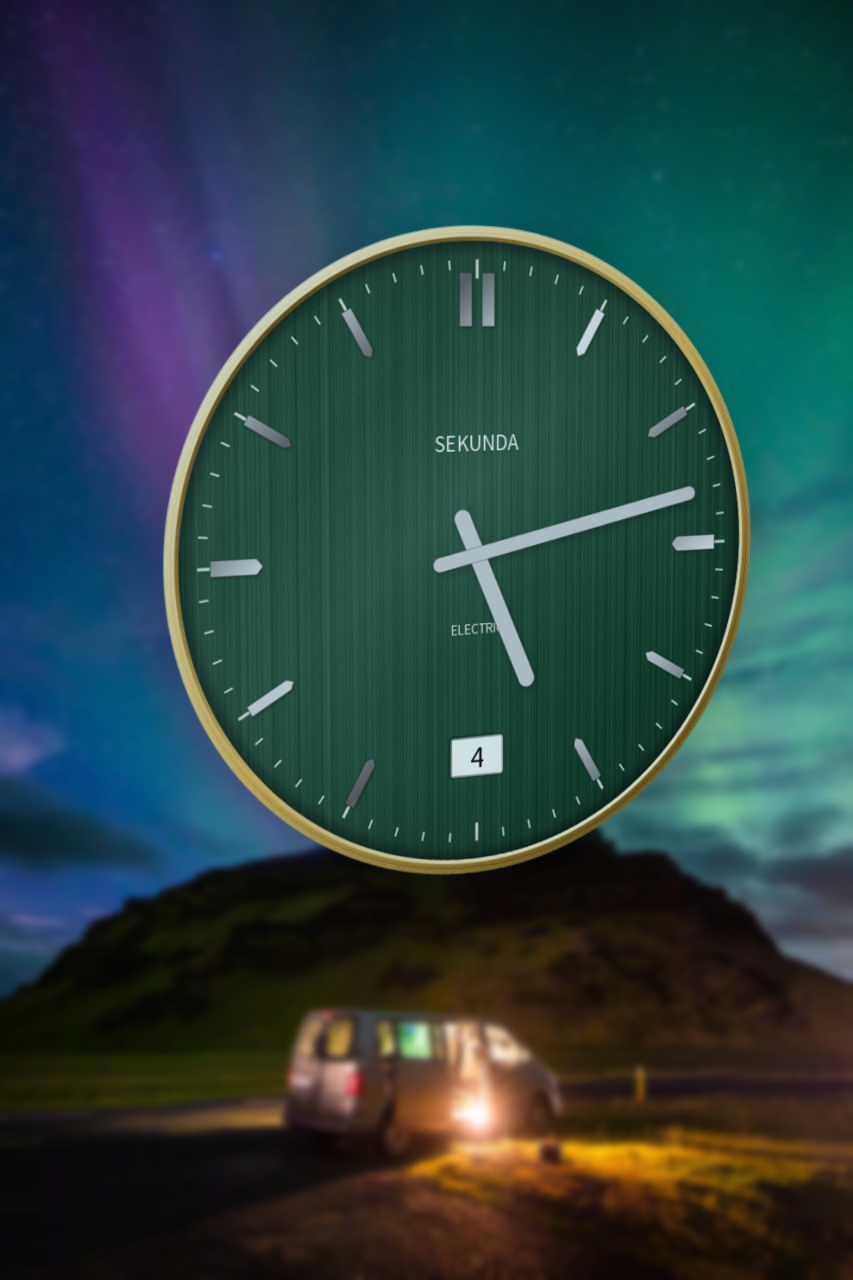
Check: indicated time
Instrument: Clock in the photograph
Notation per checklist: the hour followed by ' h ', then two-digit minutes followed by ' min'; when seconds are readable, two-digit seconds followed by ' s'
5 h 13 min
